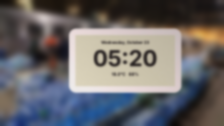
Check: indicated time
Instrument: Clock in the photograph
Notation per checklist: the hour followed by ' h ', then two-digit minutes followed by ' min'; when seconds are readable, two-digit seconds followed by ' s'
5 h 20 min
